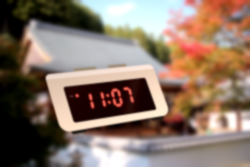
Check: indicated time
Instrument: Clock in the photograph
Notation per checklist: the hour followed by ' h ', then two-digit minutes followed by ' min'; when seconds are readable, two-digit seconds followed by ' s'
11 h 07 min
